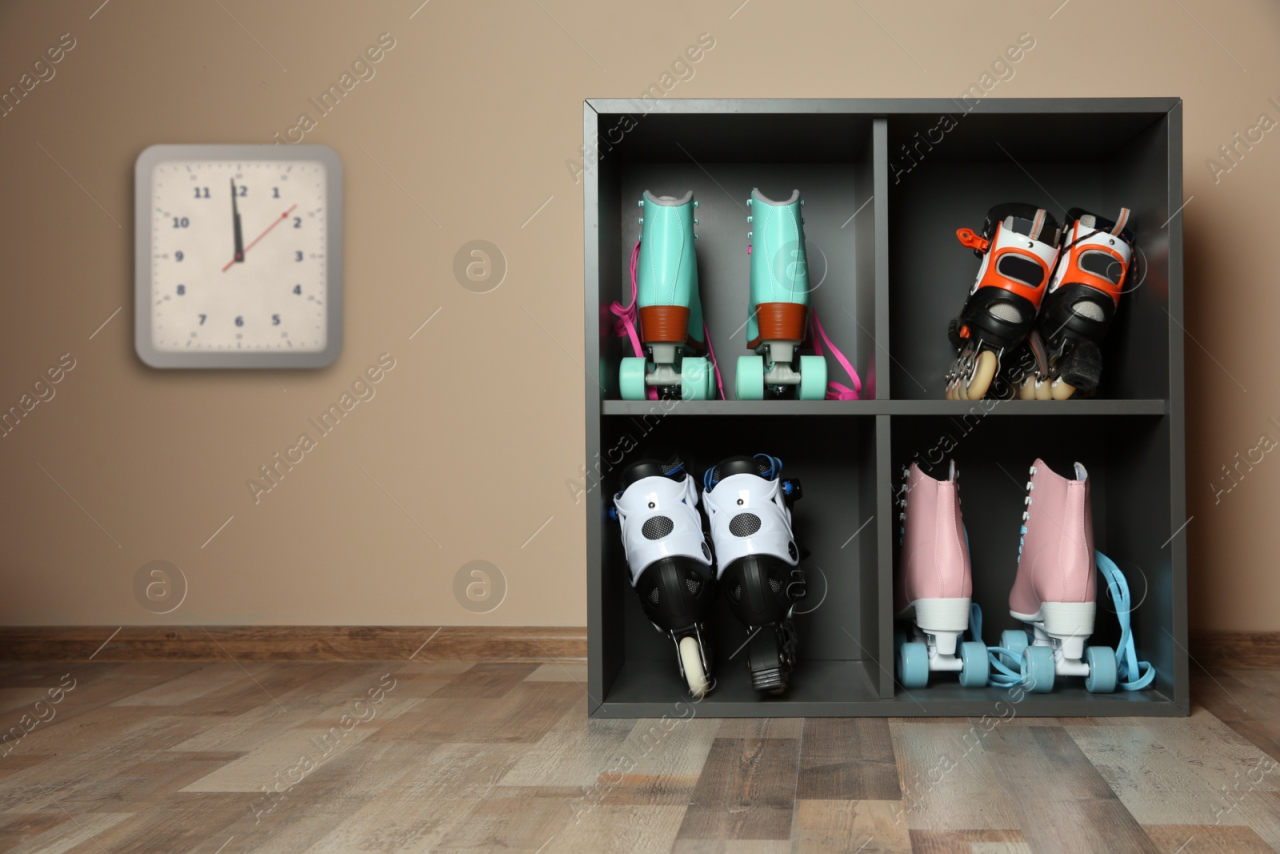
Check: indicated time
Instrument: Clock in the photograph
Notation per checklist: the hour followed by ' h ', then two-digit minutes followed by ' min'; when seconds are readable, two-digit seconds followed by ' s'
11 h 59 min 08 s
